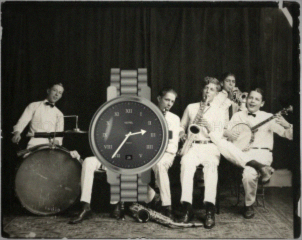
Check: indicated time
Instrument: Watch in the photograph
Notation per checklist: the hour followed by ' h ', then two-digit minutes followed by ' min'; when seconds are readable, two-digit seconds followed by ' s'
2 h 36 min
